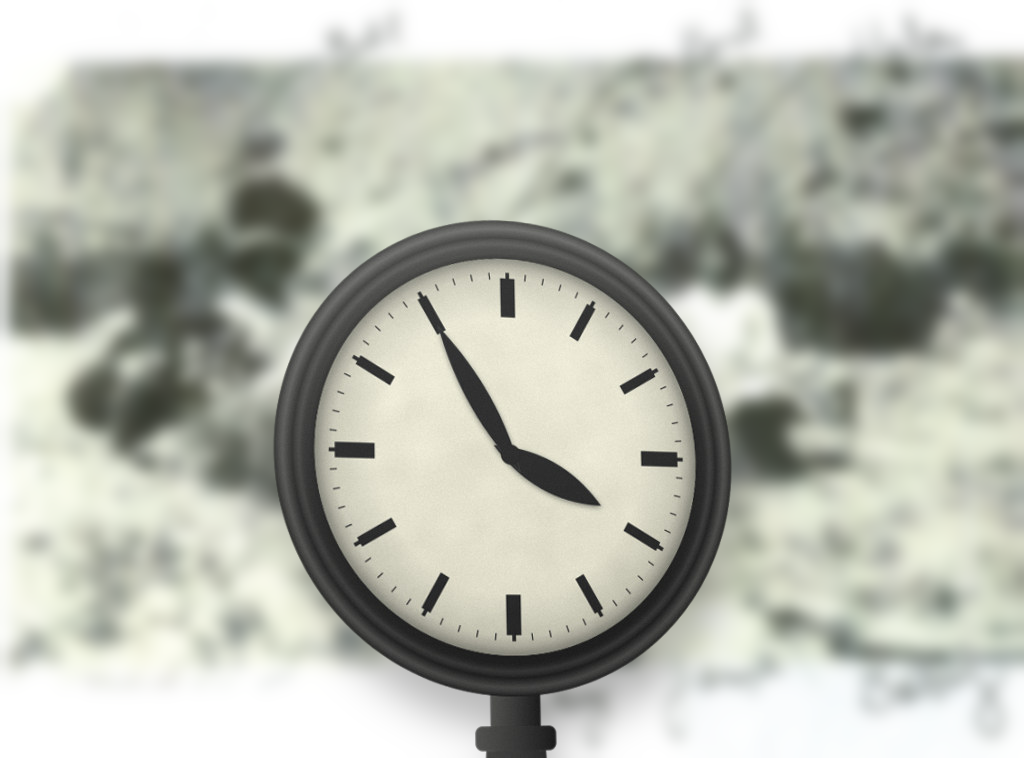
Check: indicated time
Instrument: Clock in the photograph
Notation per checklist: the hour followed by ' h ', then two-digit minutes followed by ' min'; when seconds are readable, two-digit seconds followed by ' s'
3 h 55 min
